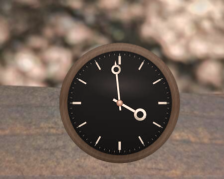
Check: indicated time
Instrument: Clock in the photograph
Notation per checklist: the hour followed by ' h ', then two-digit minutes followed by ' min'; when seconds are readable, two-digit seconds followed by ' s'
3 h 59 min
